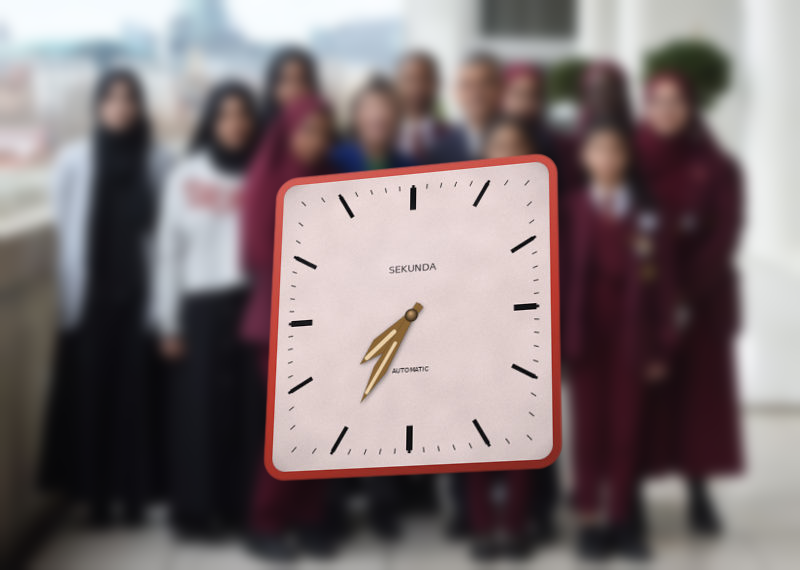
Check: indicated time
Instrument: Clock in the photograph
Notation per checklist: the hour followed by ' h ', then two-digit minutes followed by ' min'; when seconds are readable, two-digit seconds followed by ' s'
7 h 35 min
